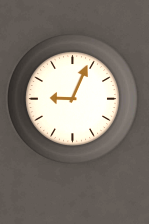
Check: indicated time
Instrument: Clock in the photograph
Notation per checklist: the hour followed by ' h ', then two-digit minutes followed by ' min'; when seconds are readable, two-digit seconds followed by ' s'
9 h 04 min
